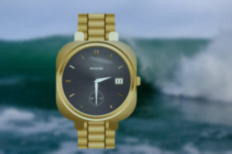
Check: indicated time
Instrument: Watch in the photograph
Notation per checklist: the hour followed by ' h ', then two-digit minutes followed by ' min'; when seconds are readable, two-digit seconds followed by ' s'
2 h 30 min
